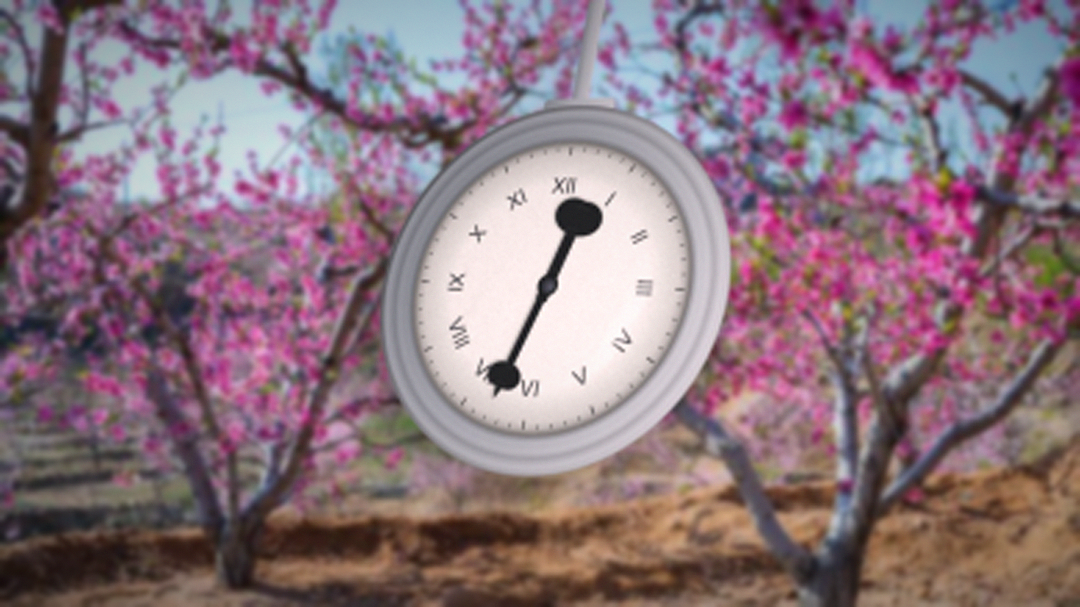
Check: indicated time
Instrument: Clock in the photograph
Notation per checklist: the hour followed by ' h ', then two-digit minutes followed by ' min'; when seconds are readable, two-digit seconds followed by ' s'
12 h 33 min
